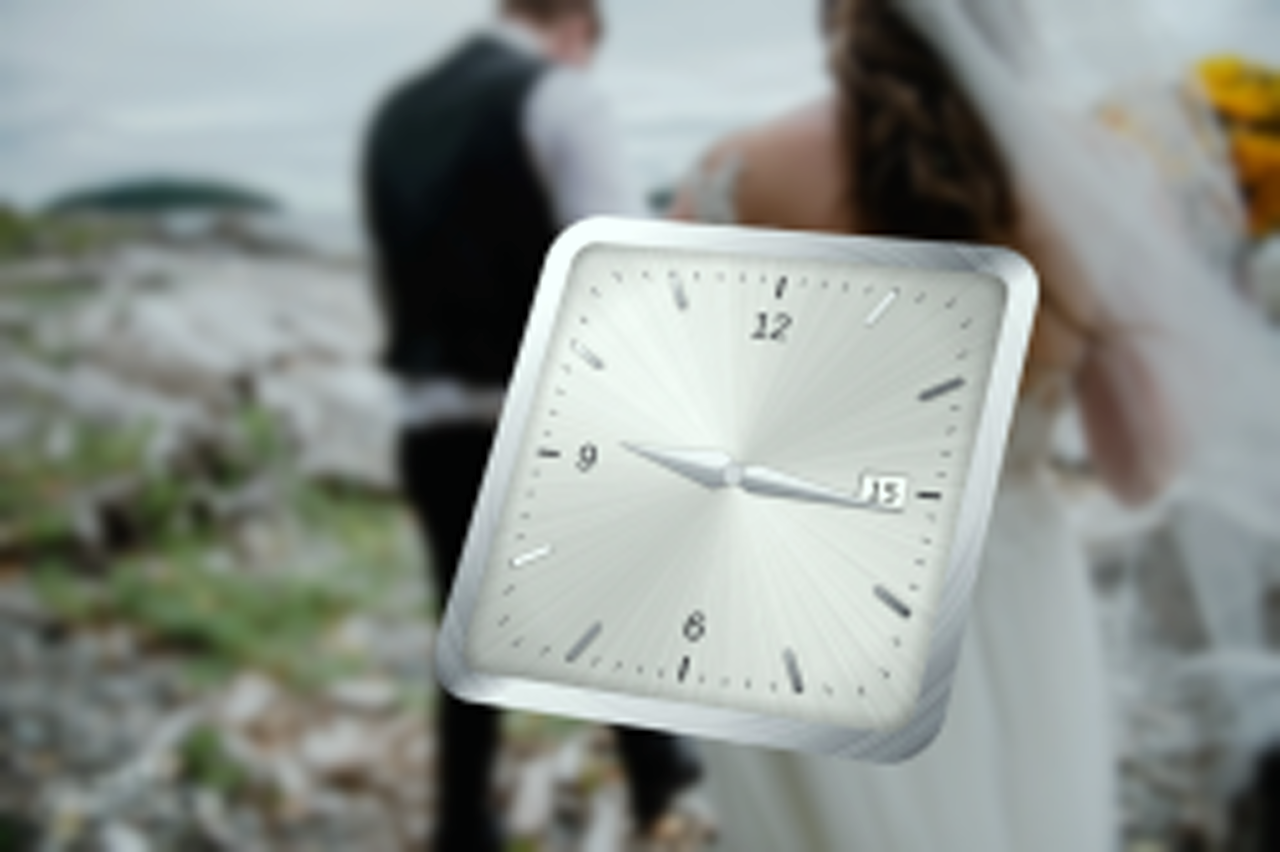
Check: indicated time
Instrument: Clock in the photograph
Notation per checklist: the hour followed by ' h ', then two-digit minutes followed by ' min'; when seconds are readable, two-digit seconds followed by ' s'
9 h 16 min
